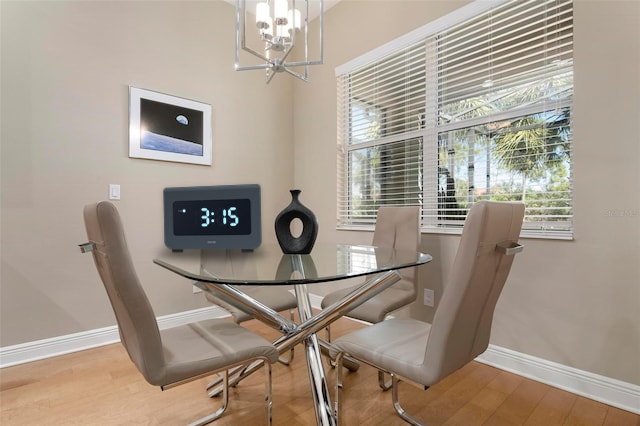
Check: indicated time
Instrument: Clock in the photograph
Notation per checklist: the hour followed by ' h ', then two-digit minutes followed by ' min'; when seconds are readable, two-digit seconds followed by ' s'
3 h 15 min
